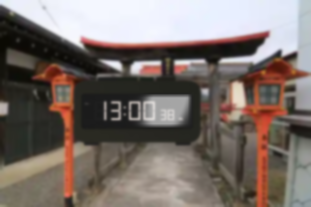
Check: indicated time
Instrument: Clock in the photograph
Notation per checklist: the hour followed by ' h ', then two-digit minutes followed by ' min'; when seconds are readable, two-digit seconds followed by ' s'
13 h 00 min
